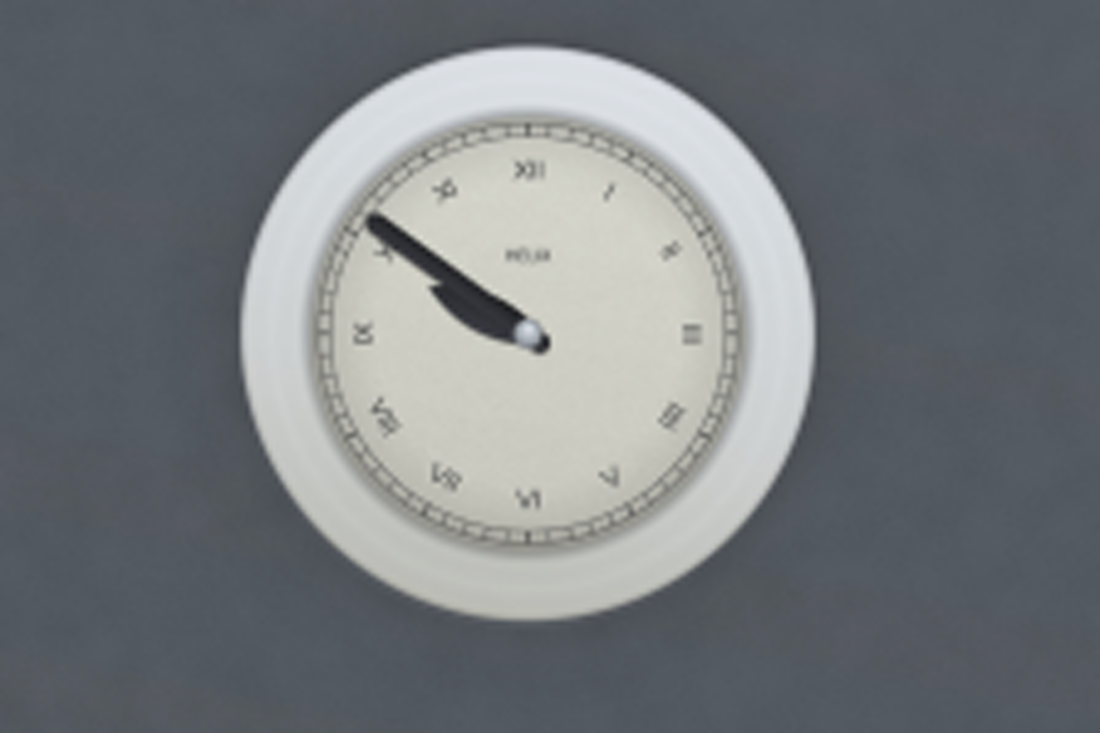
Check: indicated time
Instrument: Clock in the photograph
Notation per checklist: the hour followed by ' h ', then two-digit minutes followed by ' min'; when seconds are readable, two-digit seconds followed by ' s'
9 h 51 min
